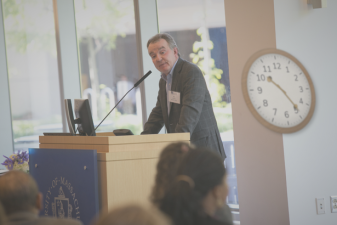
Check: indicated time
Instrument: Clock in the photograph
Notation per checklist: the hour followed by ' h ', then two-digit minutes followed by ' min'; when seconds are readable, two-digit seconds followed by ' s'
10 h 24 min
